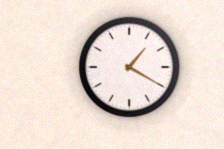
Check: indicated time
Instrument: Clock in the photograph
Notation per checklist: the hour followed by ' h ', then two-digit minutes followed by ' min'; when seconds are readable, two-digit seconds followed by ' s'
1 h 20 min
